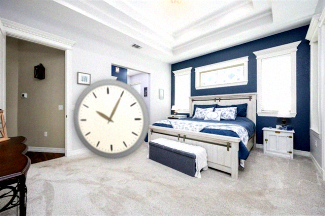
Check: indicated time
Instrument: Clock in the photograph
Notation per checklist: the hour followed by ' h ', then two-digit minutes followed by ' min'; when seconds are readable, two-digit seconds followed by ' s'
10 h 05 min
